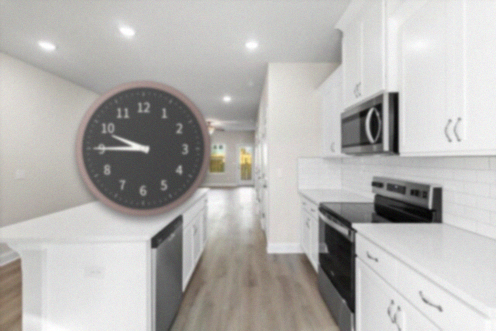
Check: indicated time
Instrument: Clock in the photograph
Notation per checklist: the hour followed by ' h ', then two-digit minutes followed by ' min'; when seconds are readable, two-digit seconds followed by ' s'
9 h 45 min
